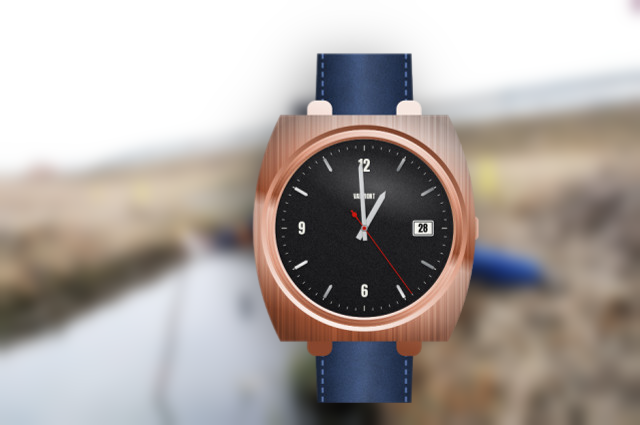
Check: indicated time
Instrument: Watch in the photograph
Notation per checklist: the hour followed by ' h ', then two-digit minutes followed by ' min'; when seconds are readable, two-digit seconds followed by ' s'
12 h 59 min 24 s
